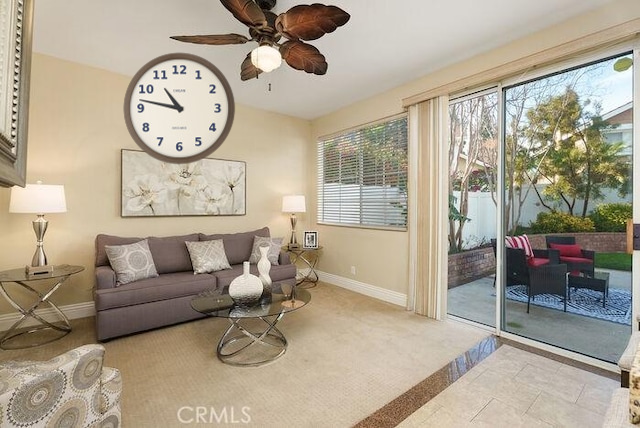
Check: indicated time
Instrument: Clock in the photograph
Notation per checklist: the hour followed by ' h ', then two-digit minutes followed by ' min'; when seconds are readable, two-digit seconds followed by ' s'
10 h 47 min
